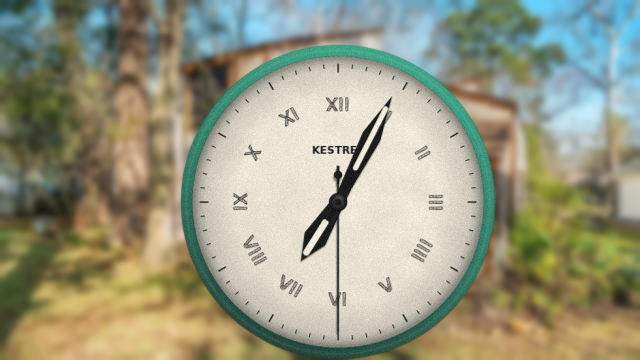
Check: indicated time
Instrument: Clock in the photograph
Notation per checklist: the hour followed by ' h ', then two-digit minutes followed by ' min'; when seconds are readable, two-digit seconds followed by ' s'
7 h 04 min 30 s
